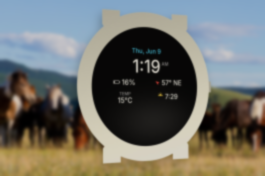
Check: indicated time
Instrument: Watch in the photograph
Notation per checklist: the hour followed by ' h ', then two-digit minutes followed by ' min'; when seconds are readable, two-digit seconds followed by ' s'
1 h 19 min
